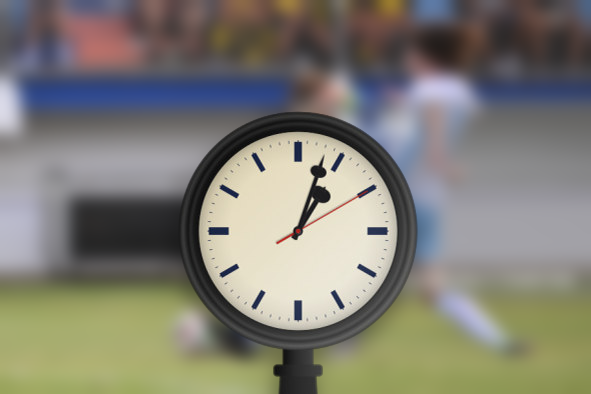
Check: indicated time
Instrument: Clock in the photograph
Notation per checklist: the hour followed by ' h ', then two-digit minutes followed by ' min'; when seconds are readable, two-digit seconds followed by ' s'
1 h 03 min 10 s
